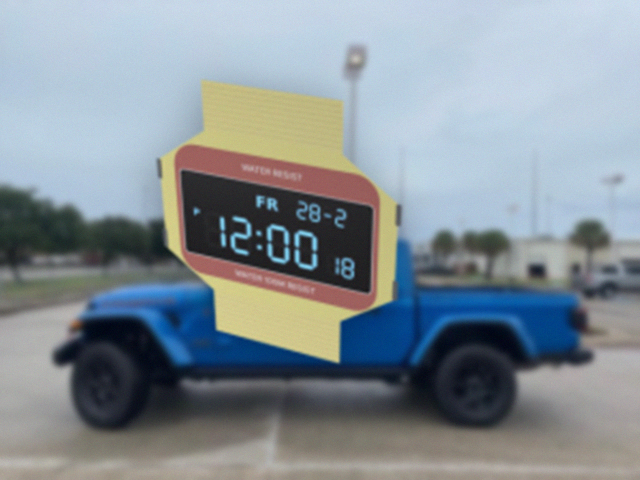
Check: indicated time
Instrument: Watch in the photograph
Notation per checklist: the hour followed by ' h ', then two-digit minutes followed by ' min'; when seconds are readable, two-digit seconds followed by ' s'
12 h 00 min 18 s
